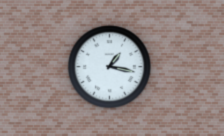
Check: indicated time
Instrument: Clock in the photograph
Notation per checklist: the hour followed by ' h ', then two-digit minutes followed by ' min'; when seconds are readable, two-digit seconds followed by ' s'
1 h 17 min
